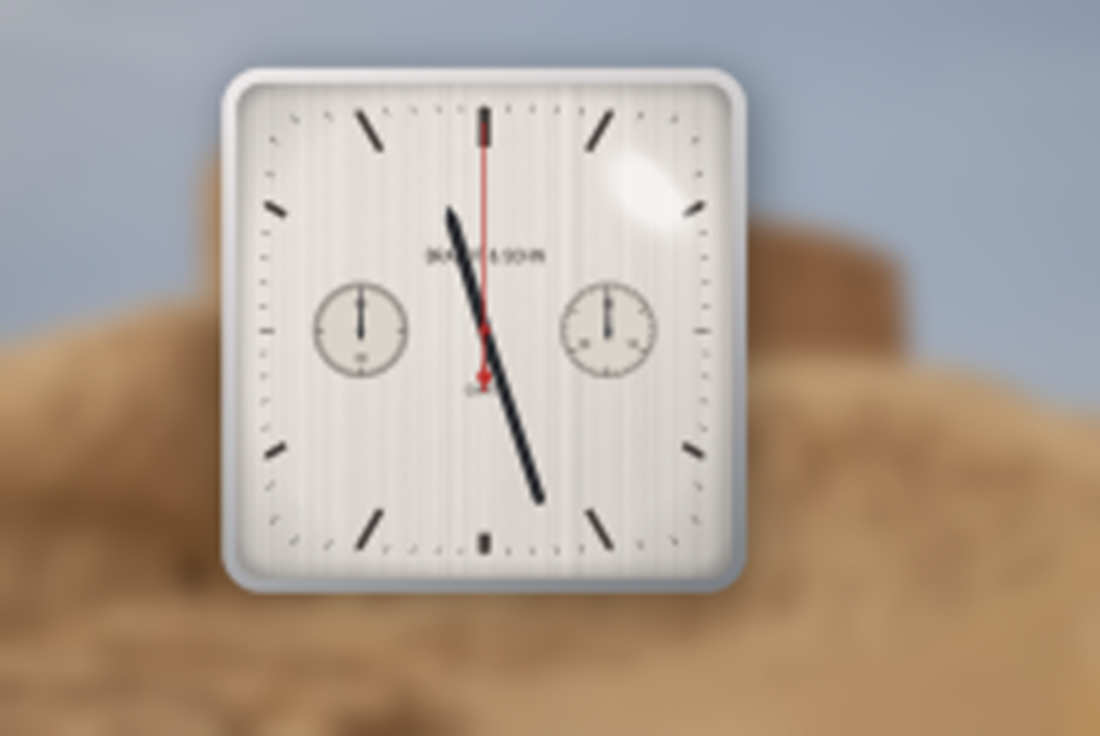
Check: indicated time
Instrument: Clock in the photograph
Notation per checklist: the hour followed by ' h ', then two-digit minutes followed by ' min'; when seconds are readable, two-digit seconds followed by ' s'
11 h 27 min
